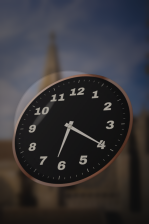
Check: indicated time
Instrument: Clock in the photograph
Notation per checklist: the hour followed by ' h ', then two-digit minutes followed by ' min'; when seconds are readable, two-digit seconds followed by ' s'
6 h 20 min
